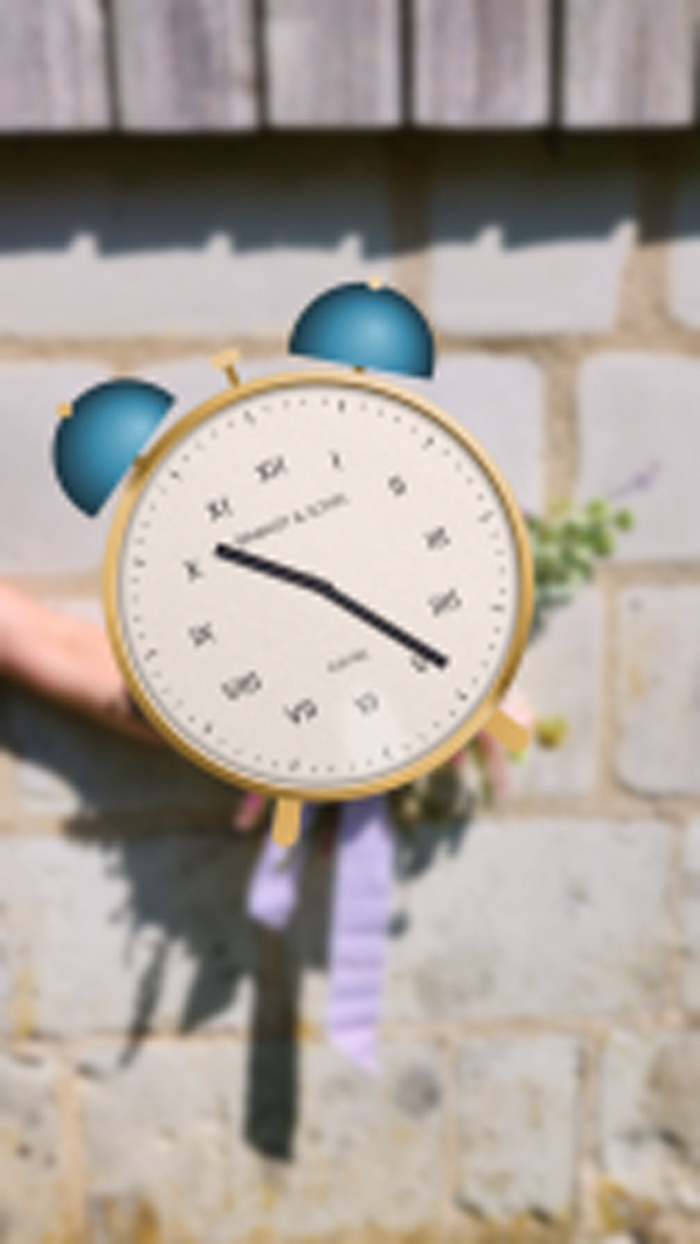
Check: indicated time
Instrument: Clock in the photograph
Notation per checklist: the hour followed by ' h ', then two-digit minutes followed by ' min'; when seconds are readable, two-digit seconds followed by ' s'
10 h 24 min
